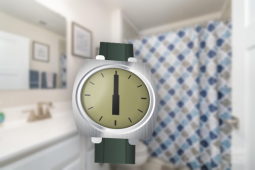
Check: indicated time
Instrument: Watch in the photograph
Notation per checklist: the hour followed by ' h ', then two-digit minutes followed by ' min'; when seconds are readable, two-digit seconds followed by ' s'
6 h 00 min
